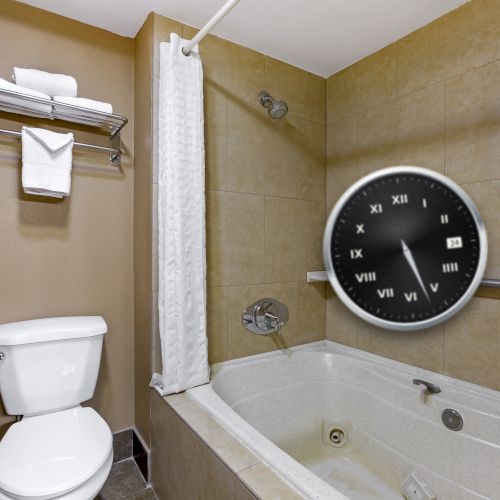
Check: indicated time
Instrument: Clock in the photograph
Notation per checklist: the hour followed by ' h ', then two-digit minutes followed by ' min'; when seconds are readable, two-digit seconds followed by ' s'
5 h 27 min
